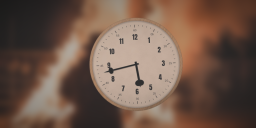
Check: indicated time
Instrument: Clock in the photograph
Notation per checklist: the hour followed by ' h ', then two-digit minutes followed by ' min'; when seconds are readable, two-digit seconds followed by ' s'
5 h 43 min
